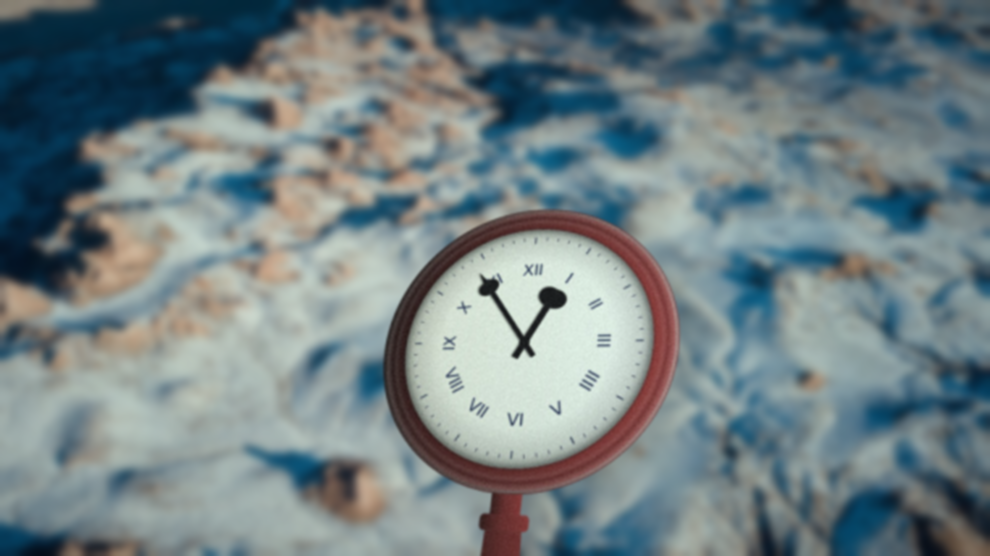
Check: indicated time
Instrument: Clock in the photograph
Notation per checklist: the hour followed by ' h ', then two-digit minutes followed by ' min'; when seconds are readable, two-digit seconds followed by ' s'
12 h 54 min
